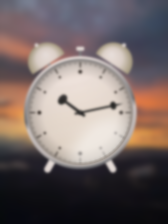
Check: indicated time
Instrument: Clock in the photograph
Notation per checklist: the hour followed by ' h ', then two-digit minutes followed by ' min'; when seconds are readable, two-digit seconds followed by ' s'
10 h 13 min
